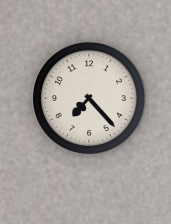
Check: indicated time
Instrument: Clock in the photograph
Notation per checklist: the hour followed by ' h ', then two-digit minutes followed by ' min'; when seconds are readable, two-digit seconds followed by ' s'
7 h 23 min
